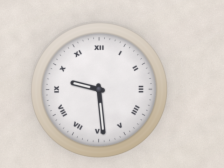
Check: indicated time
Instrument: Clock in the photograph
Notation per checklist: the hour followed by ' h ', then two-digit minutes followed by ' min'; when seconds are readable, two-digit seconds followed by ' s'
9 h 29 min
